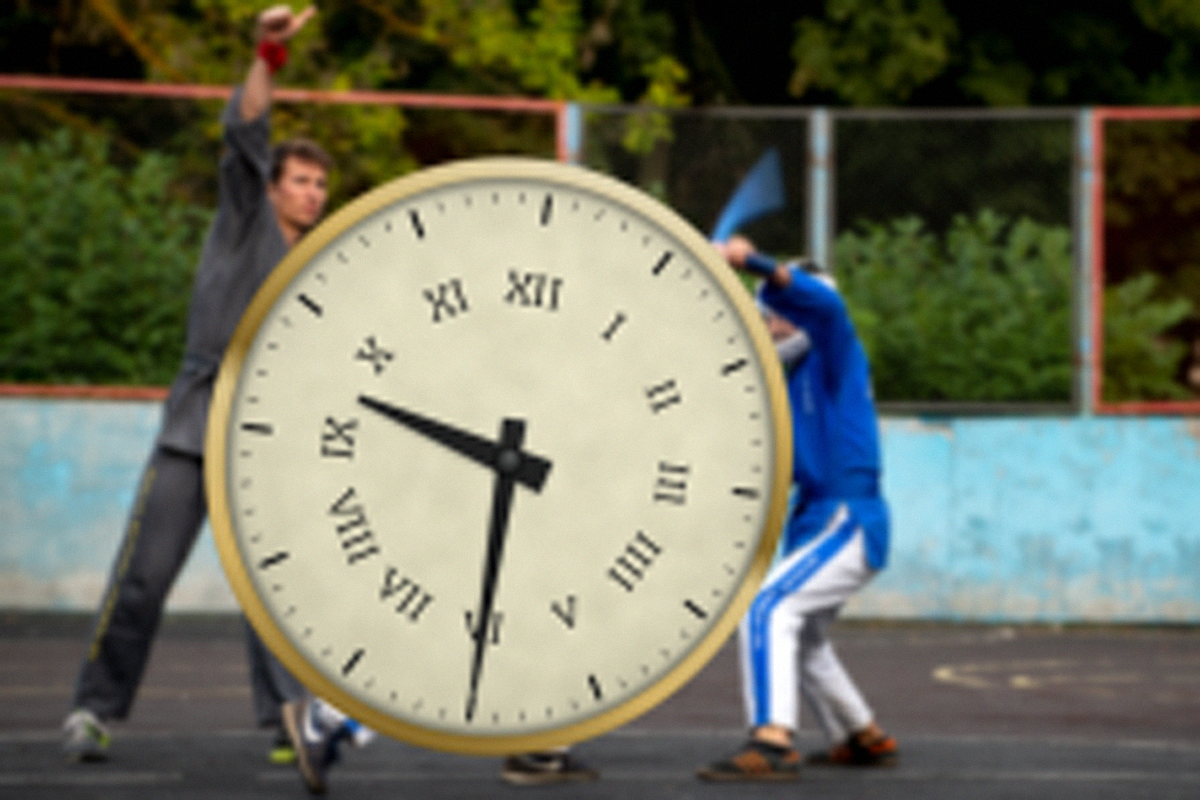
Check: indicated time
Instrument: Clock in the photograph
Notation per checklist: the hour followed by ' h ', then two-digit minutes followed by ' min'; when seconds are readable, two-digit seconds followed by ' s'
9 h 30 min
